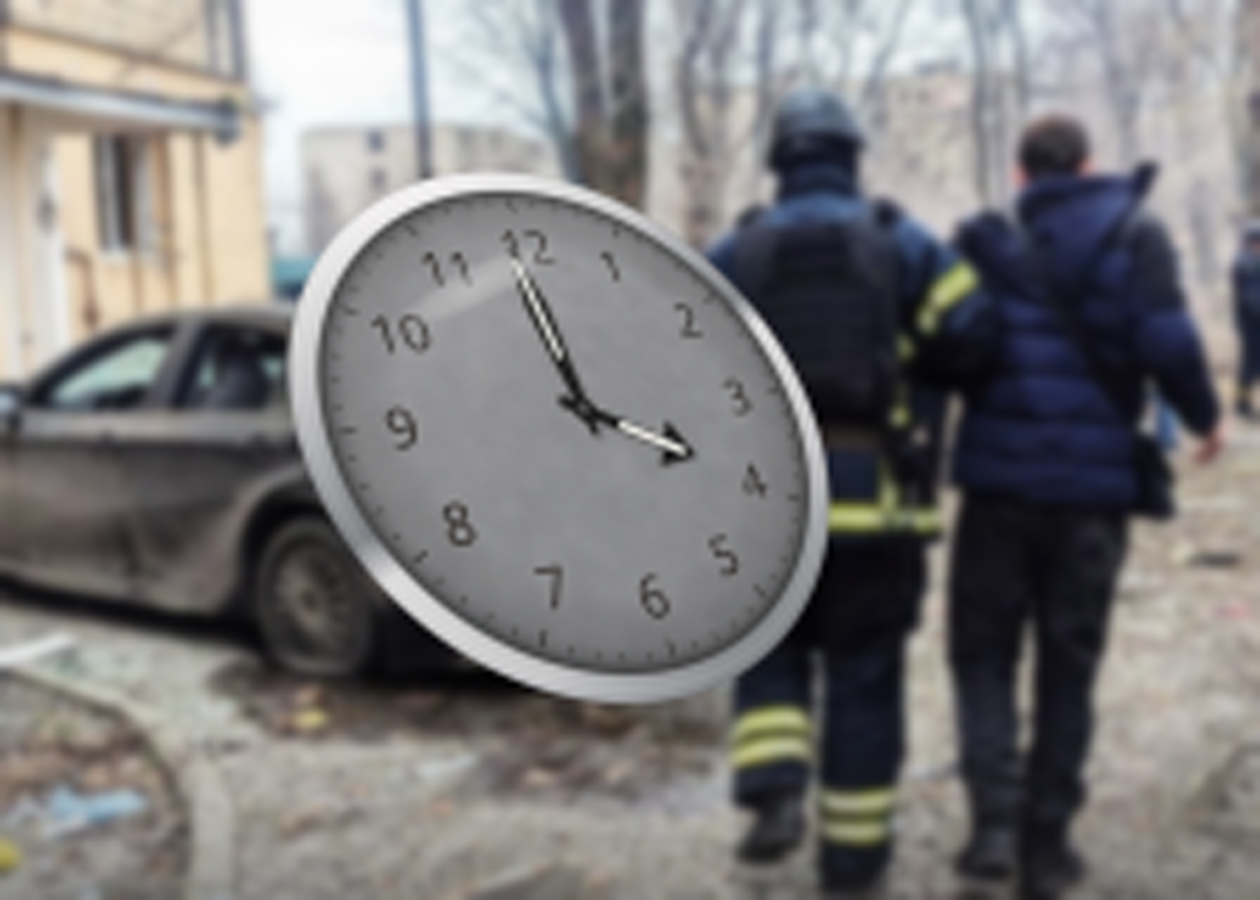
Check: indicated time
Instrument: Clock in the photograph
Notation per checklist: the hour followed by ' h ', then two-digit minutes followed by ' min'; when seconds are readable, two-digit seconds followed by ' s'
3 h 59 min
